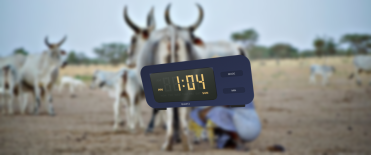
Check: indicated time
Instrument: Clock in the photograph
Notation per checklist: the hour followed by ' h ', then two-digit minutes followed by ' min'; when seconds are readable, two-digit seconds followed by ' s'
1 h 04 min
